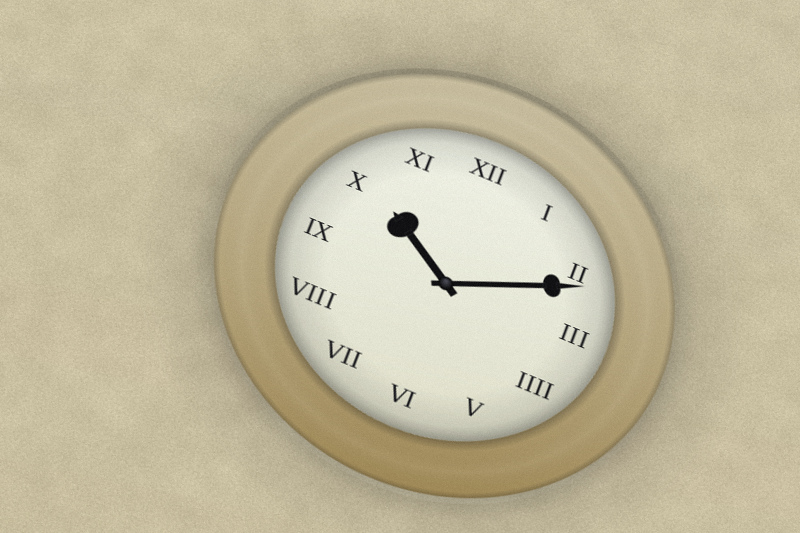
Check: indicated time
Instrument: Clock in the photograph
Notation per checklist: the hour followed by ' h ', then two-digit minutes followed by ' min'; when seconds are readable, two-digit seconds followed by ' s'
10 h 11 min
